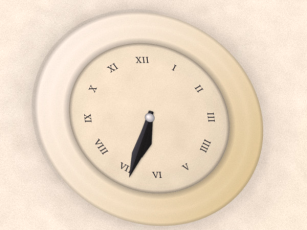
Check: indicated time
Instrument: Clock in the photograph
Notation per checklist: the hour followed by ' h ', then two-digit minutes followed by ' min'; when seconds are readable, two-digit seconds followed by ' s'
6 h 34 min
